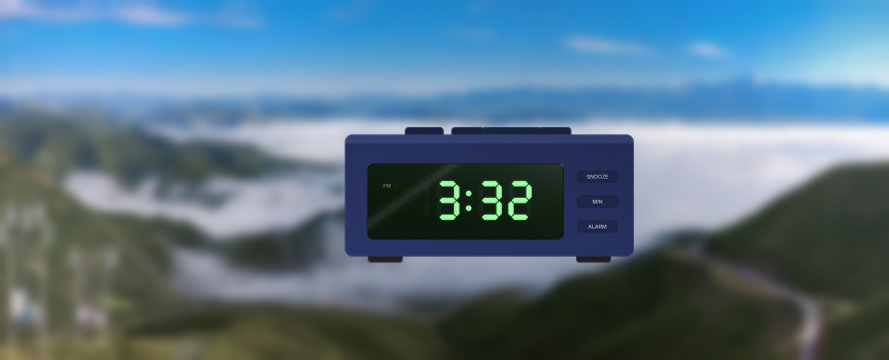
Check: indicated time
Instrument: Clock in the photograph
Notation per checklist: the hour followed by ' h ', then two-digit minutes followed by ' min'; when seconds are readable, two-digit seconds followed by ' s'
3 h 32 min
